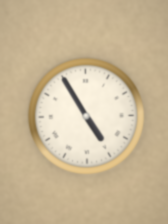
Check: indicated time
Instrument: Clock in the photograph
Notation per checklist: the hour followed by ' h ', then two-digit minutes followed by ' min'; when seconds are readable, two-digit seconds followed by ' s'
4 h 55 min
